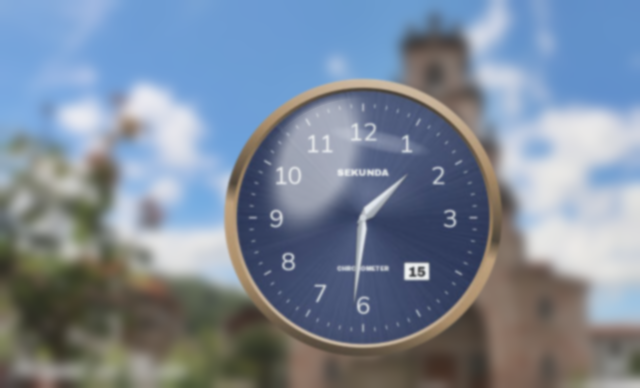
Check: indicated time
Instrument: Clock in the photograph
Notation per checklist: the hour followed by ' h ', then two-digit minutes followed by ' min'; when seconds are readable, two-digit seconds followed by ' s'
1 h 31 min
